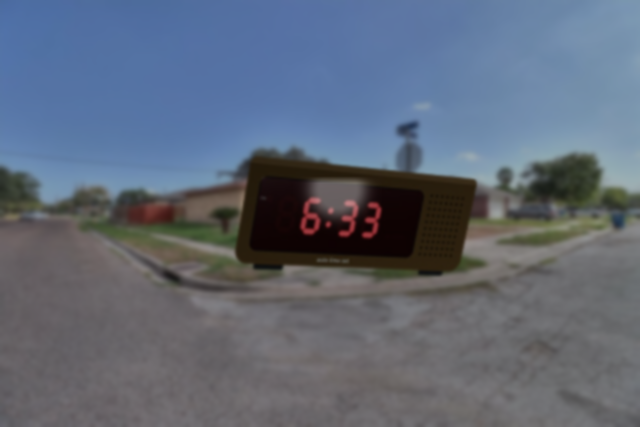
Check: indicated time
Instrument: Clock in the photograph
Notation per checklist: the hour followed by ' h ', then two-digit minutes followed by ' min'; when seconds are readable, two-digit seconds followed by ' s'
6 h 33 min
